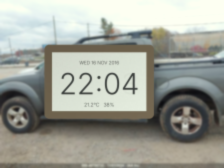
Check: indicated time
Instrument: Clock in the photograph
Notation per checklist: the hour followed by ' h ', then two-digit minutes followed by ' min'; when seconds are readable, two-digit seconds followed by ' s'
22 h 04 min
